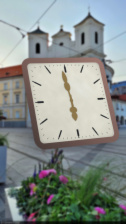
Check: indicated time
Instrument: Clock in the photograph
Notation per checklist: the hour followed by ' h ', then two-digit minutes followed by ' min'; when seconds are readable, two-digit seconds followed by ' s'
5 h 59 min
